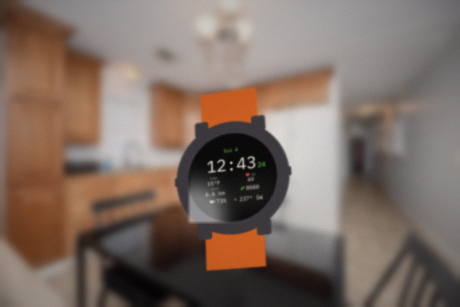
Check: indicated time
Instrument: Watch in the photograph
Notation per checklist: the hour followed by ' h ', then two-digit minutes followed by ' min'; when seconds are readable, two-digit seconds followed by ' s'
12 h 43 min
